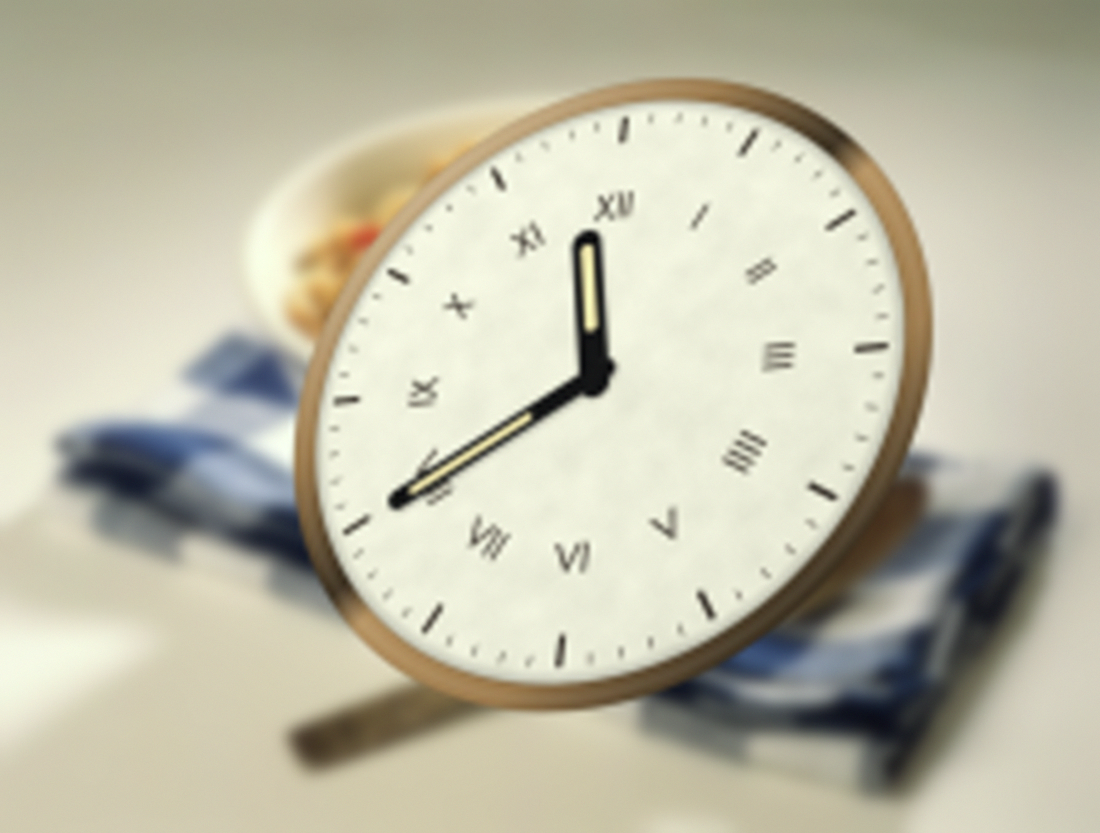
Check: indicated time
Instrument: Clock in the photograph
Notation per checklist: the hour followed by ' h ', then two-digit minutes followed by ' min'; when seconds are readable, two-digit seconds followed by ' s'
11 h 40 min
